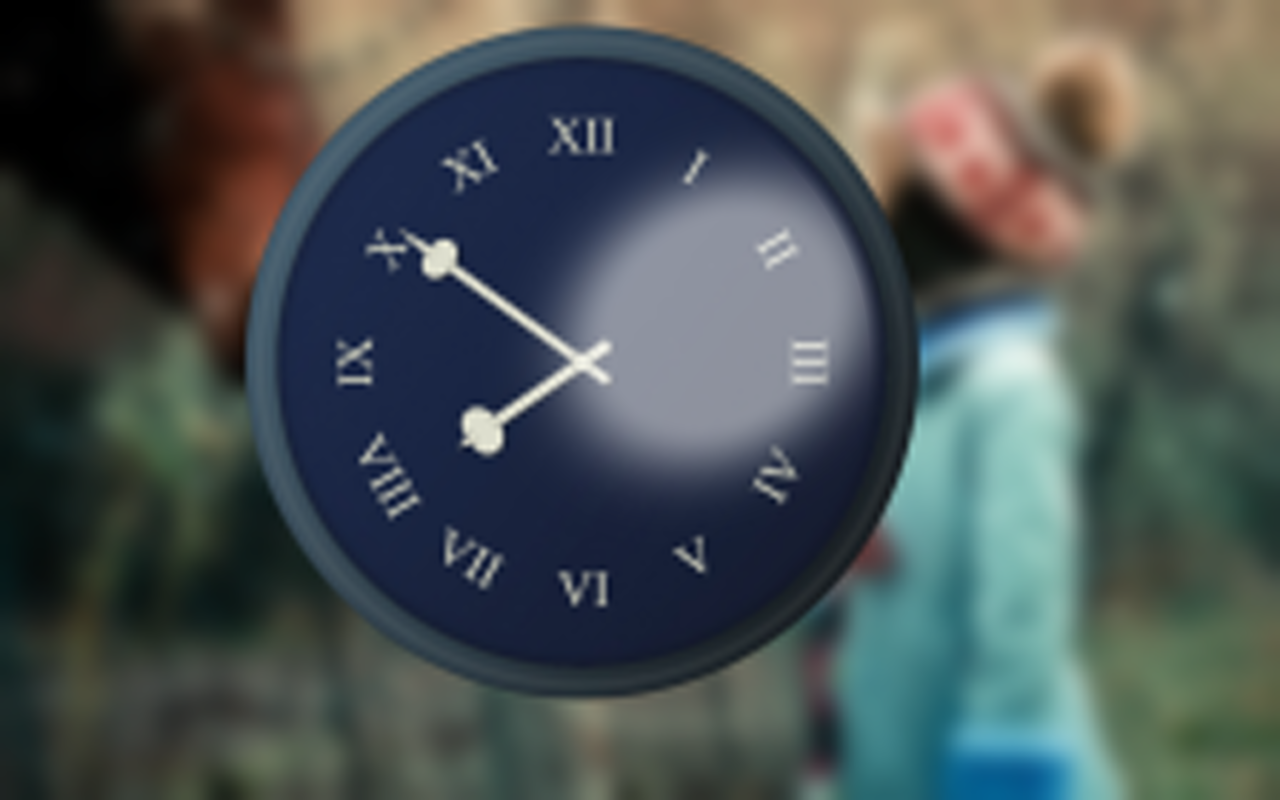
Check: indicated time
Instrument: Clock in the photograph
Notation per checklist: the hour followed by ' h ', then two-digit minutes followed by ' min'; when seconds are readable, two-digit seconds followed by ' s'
7 h 51 min
